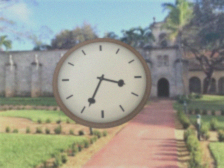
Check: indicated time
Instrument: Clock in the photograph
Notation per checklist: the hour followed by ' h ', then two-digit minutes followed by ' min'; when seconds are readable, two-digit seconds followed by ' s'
3 h 34 min
